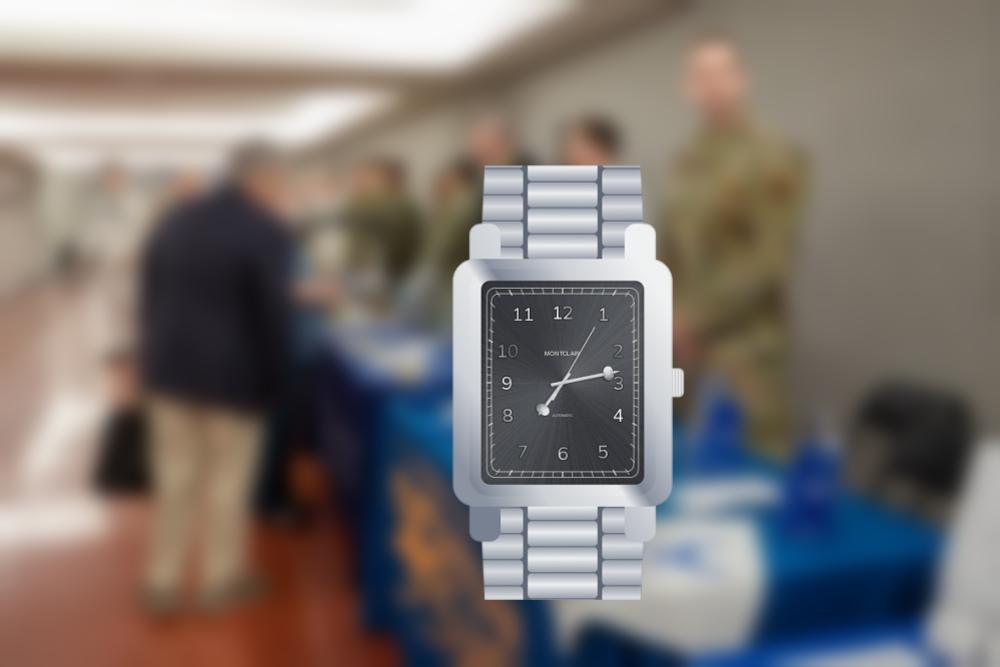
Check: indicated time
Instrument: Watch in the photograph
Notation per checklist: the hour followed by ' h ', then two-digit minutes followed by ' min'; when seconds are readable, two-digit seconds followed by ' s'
7 h 13 min 05 s
